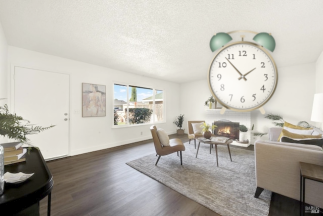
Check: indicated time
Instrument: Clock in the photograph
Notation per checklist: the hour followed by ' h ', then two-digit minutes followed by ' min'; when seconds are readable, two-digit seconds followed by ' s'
1 h 53 min
